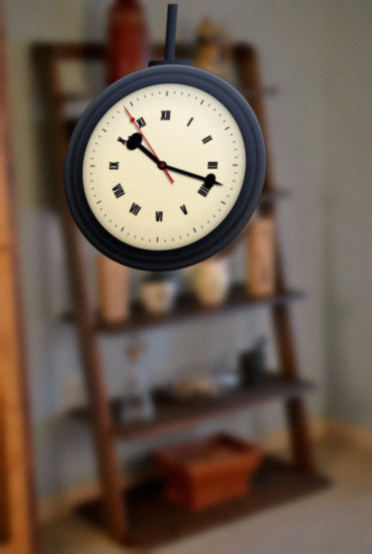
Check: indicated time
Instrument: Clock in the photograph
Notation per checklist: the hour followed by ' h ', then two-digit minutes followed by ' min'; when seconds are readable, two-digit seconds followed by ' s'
10 h 17 min 54 s
